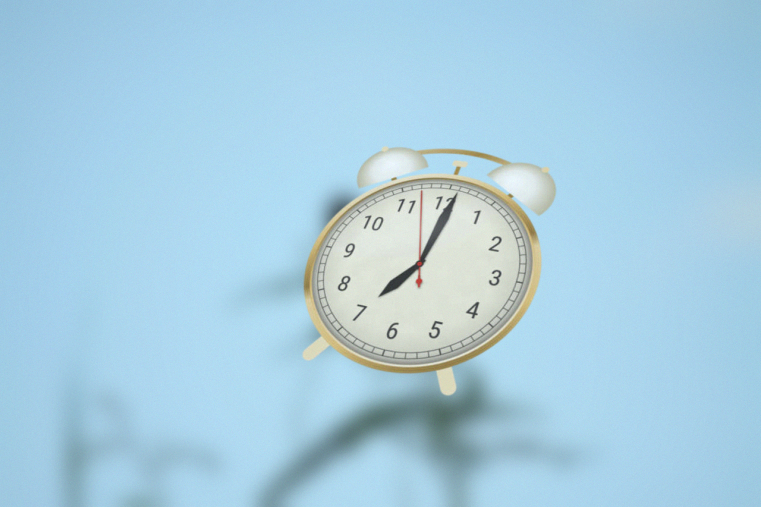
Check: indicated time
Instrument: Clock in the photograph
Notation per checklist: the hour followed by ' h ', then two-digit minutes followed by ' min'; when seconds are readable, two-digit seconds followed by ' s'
7 h 00 min 57 s
